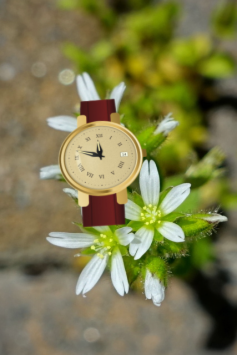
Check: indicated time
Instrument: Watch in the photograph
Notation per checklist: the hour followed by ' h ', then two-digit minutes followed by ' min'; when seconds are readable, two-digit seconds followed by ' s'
11 h 48 min
